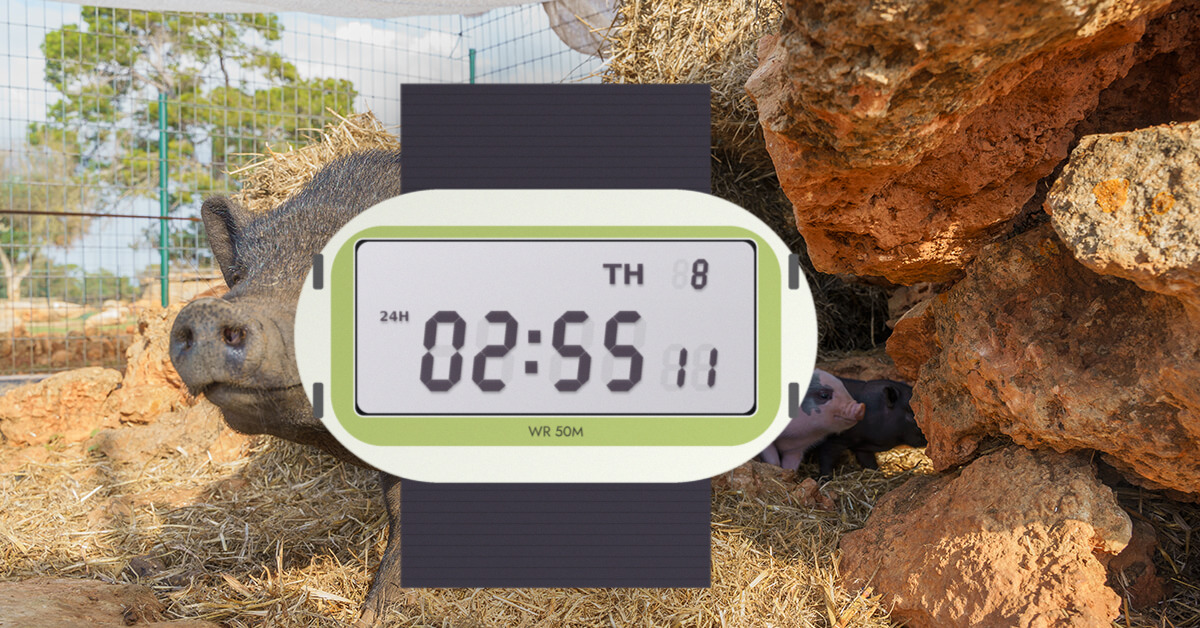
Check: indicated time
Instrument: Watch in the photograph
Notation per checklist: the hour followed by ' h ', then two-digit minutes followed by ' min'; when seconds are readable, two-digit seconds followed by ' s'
2 h 55 min 11 s
